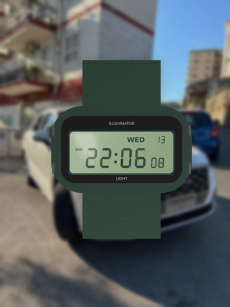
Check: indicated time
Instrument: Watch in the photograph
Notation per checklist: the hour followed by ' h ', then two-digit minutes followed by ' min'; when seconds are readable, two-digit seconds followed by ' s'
22 h 06 min 08 s
